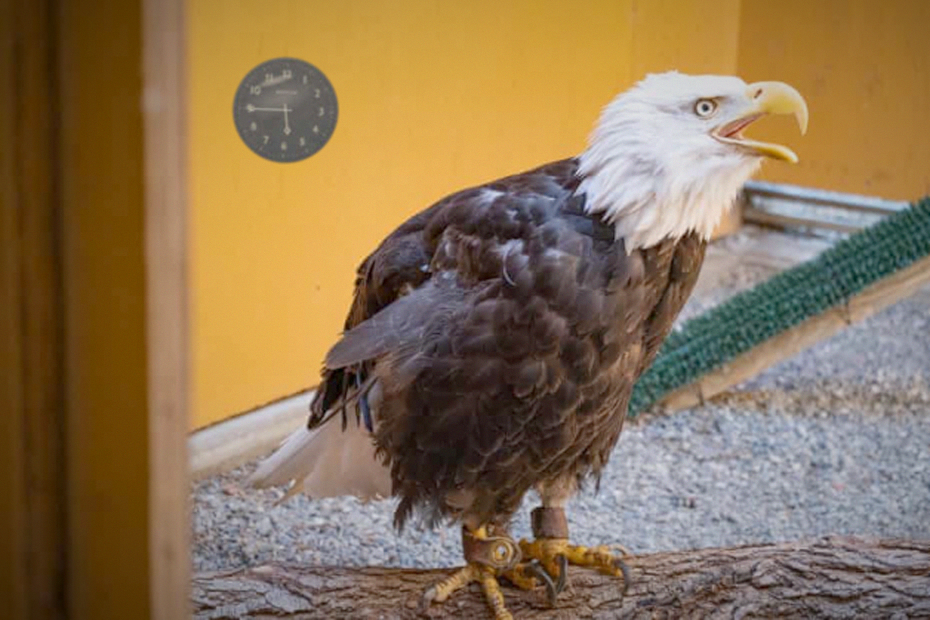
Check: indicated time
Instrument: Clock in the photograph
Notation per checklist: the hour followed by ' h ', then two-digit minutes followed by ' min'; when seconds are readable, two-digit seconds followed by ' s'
5 h 45 min
